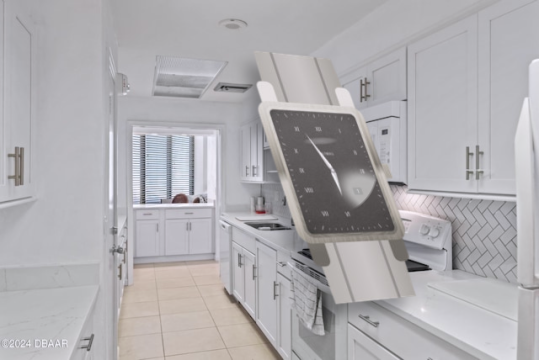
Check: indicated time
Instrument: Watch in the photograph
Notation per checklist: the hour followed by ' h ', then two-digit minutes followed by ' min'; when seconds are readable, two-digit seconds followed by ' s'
5 h 56 min
